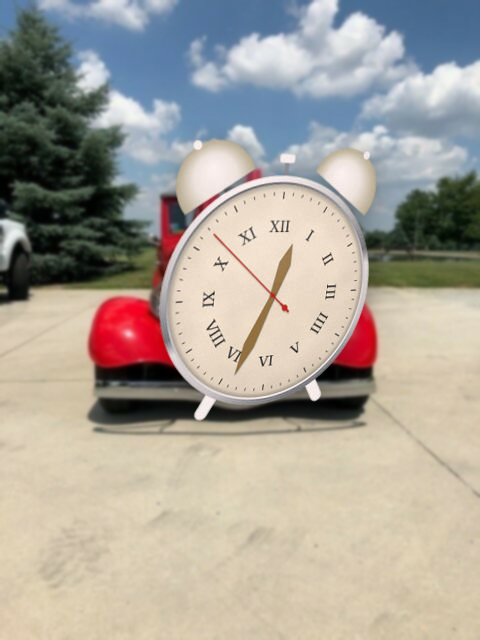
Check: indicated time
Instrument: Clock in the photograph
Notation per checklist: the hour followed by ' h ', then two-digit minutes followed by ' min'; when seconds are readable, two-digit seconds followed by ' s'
12 h 33 min 52 s
